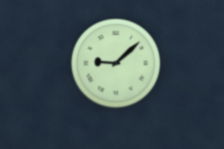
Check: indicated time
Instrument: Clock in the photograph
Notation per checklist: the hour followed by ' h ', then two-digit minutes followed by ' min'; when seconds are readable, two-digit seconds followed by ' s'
9 h 08 min
